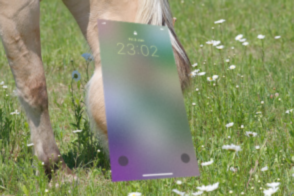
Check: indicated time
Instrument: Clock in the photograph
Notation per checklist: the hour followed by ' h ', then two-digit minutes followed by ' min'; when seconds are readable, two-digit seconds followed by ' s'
23 h 02 min
